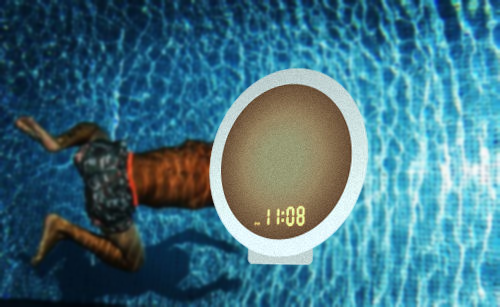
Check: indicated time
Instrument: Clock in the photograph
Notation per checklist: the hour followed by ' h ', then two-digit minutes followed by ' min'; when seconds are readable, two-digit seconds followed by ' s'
11 h 08 min
